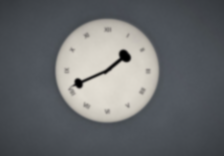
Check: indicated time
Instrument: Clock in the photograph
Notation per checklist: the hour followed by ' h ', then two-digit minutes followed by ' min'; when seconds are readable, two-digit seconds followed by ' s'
1 h 41 min
